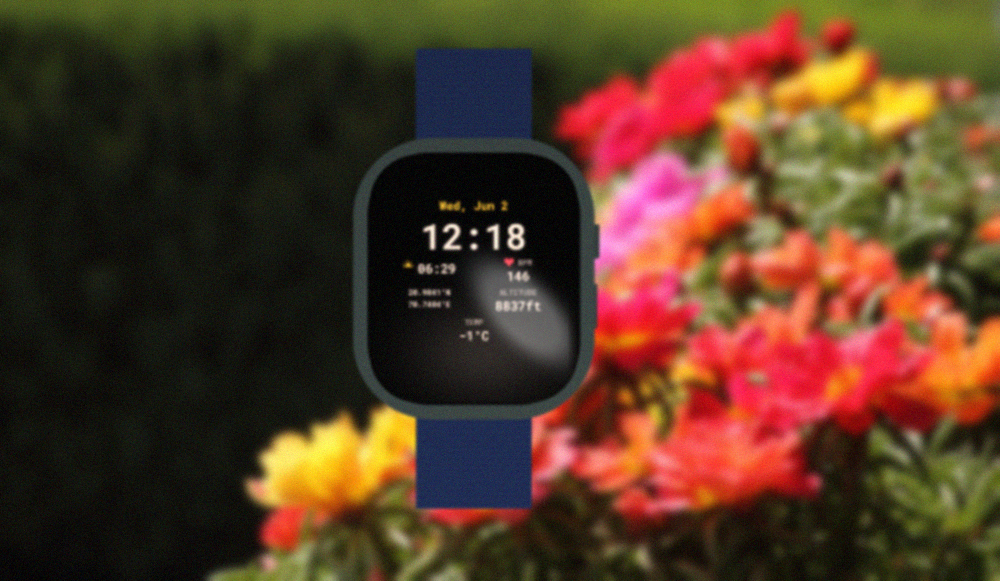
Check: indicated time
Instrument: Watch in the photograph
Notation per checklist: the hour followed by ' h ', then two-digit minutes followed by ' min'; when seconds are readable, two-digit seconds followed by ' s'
12 h 18 min
